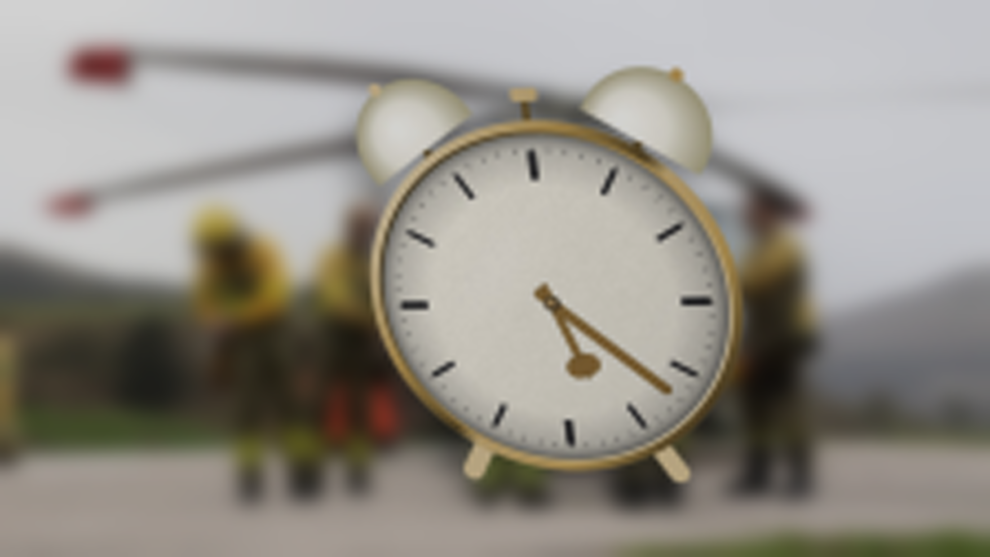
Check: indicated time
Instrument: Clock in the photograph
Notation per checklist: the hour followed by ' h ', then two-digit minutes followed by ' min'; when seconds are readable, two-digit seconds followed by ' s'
5 h 22 min
